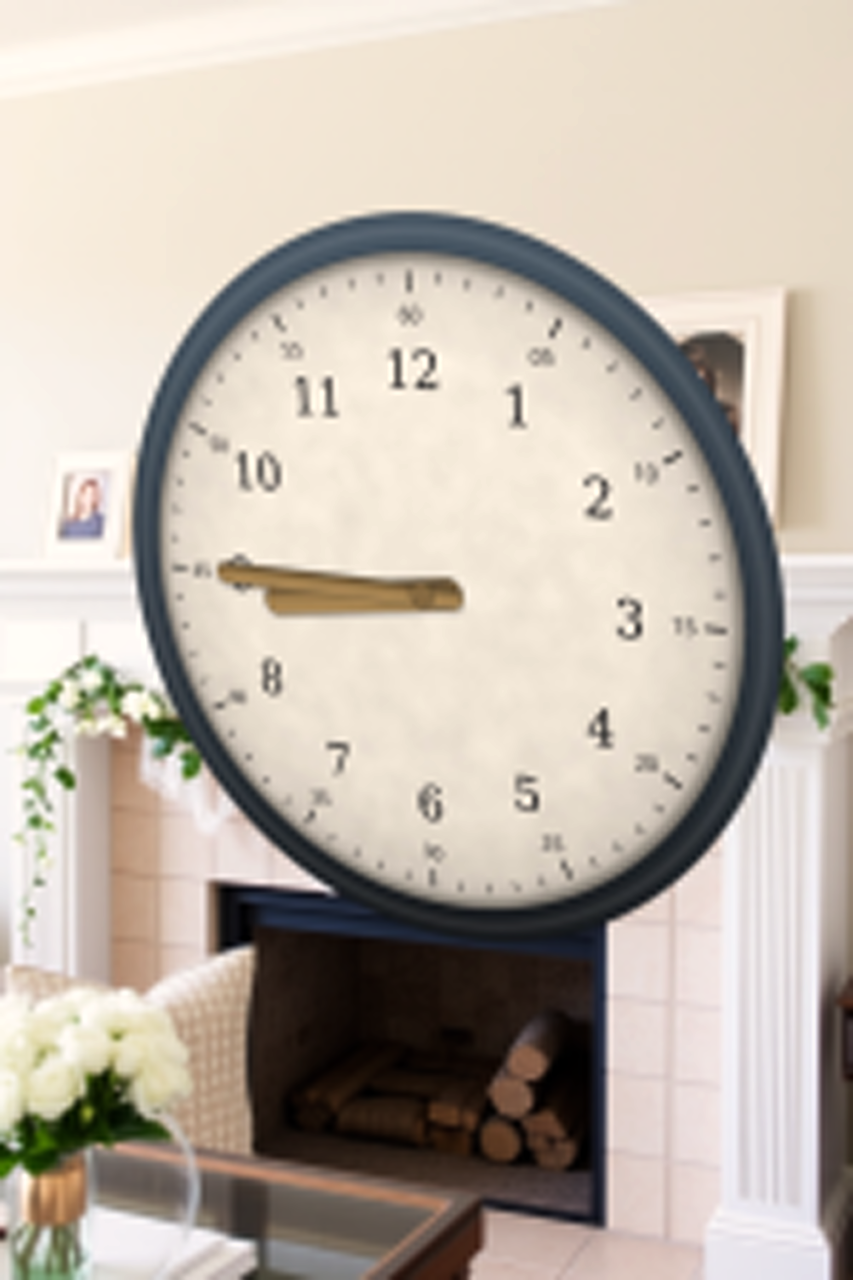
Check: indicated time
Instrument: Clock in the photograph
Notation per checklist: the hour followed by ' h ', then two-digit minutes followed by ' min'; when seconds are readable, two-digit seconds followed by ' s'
8 h 45 min
